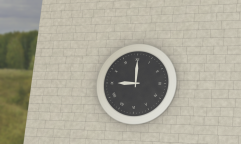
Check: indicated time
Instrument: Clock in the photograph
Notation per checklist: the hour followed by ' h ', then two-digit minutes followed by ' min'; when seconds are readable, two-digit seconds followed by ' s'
9 h 00 min
